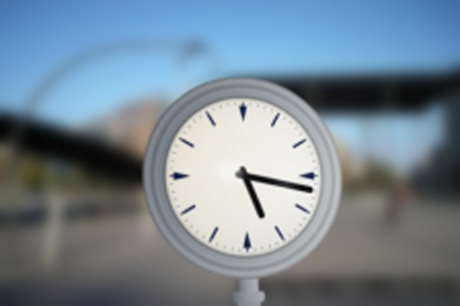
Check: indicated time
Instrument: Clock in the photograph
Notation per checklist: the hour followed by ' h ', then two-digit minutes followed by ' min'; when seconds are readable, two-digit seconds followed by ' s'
5 h 17 min
